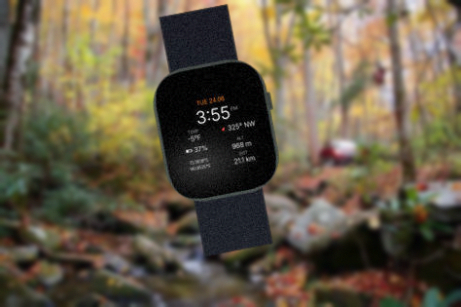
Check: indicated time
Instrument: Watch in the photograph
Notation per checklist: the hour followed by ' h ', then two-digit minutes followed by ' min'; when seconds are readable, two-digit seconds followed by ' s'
3 h 55 min
